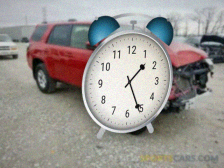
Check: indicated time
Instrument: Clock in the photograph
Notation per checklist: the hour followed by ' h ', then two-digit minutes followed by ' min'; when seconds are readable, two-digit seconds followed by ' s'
1 h 26 min
